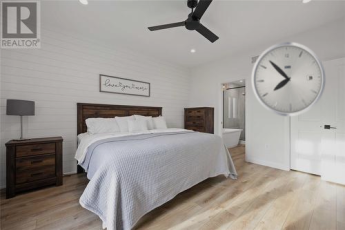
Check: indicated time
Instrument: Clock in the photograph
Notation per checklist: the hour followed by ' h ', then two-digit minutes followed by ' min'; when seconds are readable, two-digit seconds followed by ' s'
7 h 53 min
